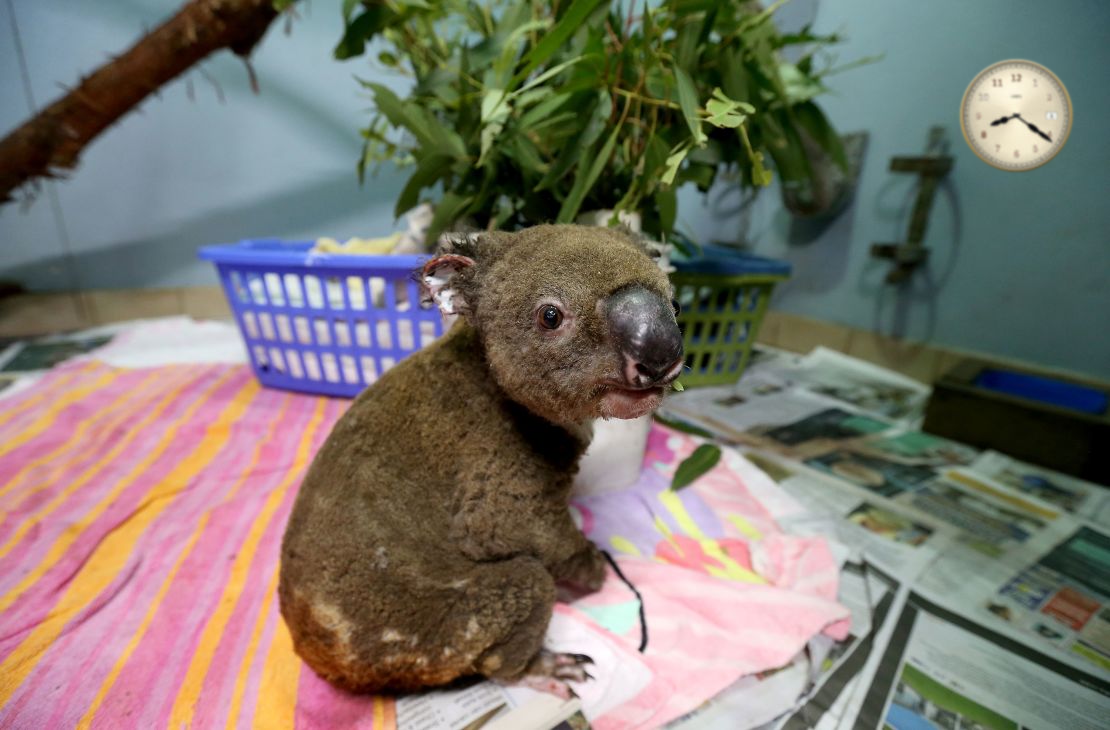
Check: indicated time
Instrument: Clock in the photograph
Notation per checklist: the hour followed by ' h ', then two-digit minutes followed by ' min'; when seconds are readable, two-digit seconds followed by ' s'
8 h 21 min
